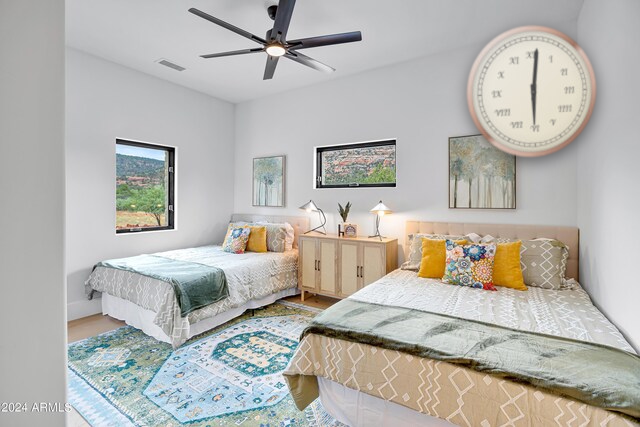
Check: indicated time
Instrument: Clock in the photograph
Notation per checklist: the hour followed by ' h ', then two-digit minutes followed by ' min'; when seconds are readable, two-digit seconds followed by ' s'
6 h 01 min
